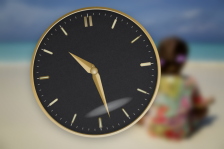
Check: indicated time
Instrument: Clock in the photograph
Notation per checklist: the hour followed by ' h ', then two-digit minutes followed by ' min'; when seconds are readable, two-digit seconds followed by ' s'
10 h 28 min
